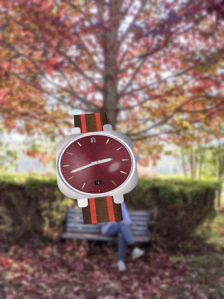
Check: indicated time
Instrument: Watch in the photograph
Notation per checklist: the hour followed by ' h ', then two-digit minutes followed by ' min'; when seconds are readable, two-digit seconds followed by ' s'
2 h 42 min
